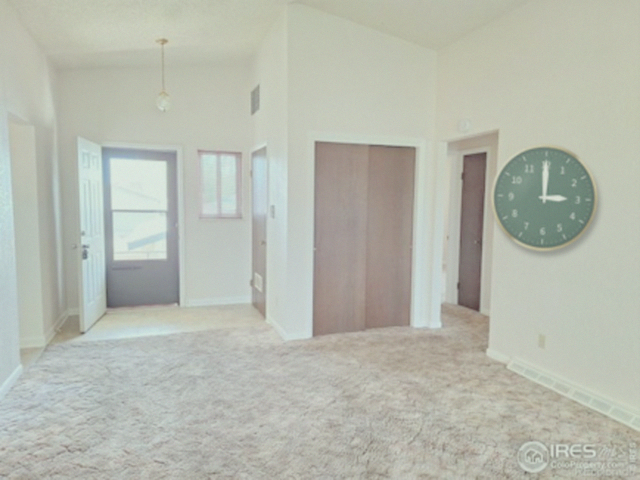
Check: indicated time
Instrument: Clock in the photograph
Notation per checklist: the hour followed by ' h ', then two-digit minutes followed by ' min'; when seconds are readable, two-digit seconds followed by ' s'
3 h 00 min
